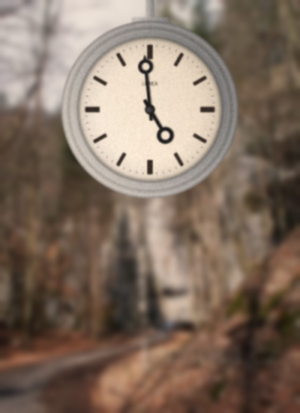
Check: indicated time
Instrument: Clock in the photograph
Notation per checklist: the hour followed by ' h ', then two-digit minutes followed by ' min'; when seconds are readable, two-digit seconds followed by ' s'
4 h 59 min
